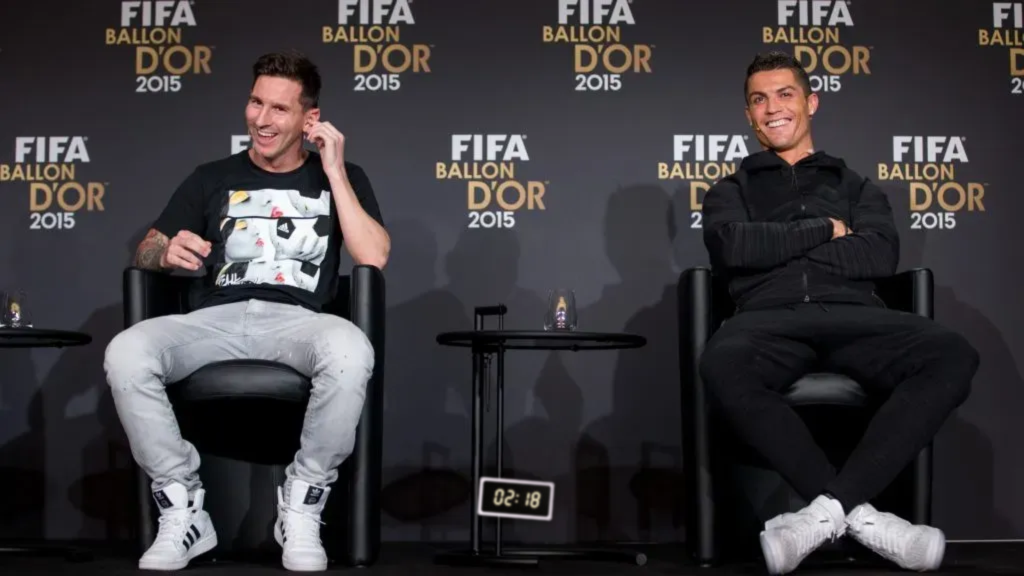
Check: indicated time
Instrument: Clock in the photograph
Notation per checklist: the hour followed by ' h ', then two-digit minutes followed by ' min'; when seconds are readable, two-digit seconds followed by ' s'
2 h 18 min
